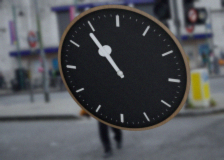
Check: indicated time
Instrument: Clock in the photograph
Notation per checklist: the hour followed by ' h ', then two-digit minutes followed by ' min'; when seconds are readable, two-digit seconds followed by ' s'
10 h 54 min
